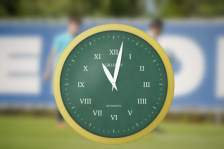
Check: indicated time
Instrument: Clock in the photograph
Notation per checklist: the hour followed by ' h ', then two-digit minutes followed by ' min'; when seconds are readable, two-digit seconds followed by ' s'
11 h 02 min
